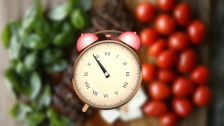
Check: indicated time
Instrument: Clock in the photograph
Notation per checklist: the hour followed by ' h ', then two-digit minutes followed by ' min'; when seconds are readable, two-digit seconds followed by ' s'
10 h 54 min
